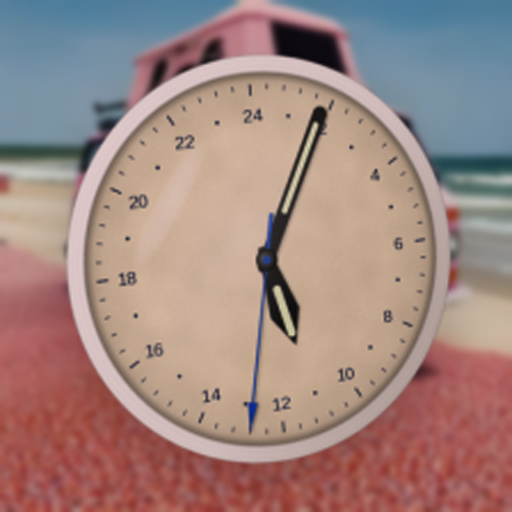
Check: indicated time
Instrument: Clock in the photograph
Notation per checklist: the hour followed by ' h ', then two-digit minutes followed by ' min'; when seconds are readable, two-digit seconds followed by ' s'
11 h 04 min 32 s
